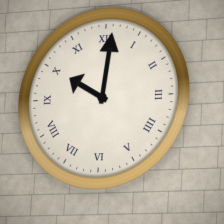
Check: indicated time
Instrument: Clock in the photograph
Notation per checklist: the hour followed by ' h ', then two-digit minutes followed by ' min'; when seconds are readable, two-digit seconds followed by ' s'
10 h 01 min
